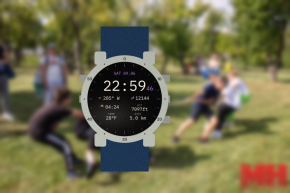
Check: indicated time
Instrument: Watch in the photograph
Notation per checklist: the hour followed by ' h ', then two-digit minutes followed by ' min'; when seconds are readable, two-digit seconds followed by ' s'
22 h 59 min
